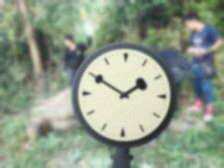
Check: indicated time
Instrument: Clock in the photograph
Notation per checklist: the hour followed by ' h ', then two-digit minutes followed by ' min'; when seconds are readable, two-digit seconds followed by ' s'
1 h 50 min
